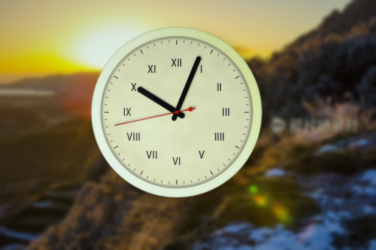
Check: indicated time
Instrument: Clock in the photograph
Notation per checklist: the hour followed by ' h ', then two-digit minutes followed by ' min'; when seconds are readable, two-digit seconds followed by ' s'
10 h 03 min 43 s
